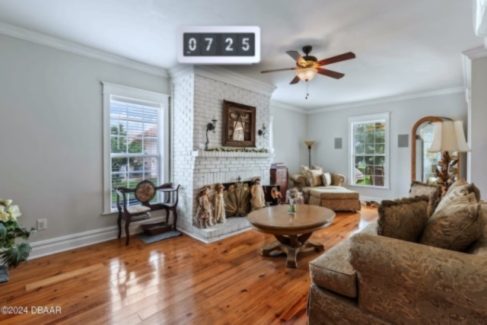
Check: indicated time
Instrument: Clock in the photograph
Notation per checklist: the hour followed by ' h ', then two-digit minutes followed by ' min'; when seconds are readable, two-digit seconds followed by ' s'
7 h 25 min
